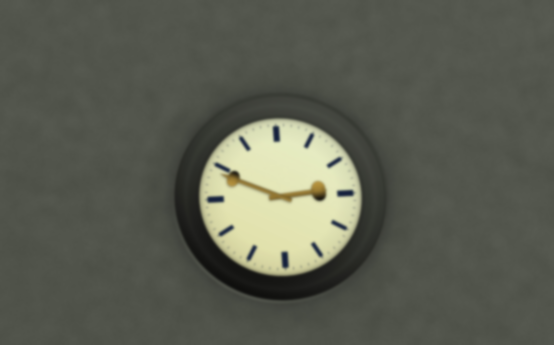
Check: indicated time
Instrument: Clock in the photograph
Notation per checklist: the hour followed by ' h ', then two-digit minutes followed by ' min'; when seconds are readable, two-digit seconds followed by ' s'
2 h 49 min
